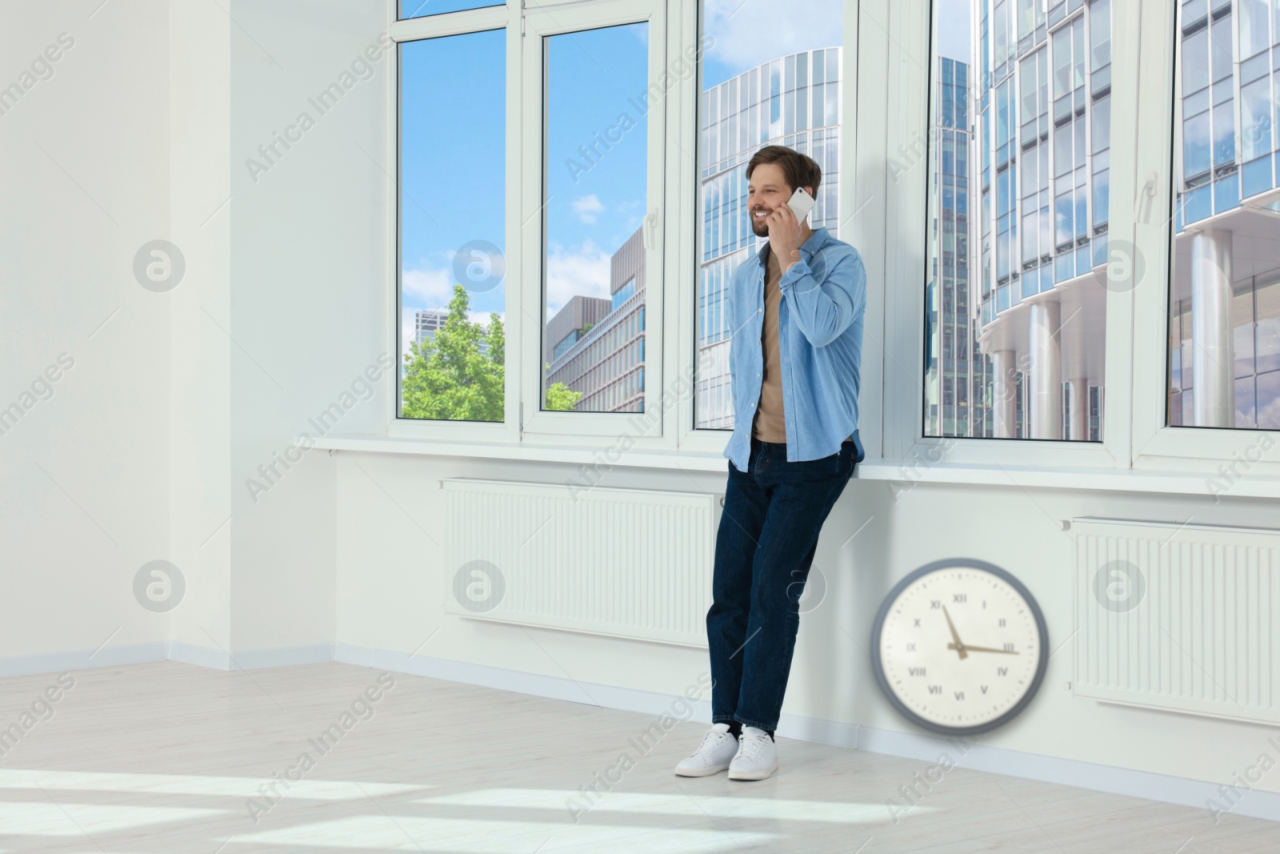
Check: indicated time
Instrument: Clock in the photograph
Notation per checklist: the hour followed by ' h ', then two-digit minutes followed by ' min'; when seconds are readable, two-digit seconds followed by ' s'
11 h 16 min
